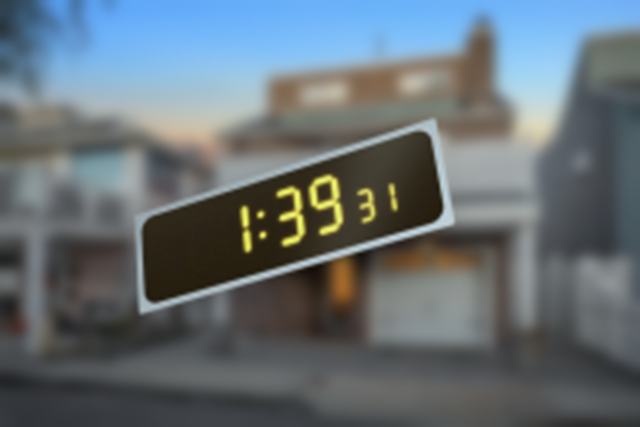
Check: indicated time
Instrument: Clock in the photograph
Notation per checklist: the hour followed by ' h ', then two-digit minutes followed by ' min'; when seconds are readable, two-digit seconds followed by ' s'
1 h 39 min 31 s
